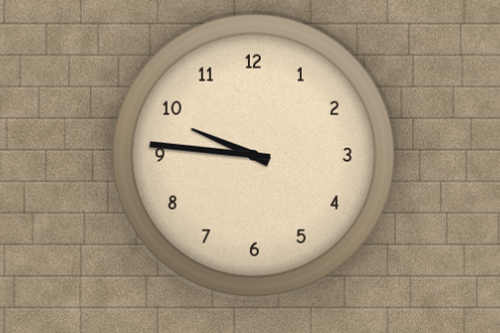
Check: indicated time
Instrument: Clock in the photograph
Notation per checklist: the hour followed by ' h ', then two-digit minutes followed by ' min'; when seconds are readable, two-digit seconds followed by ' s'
9 h 46 min
